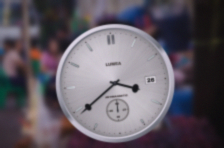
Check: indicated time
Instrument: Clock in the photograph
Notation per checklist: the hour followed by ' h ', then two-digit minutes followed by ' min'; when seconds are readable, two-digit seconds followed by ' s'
3 h 39 min
